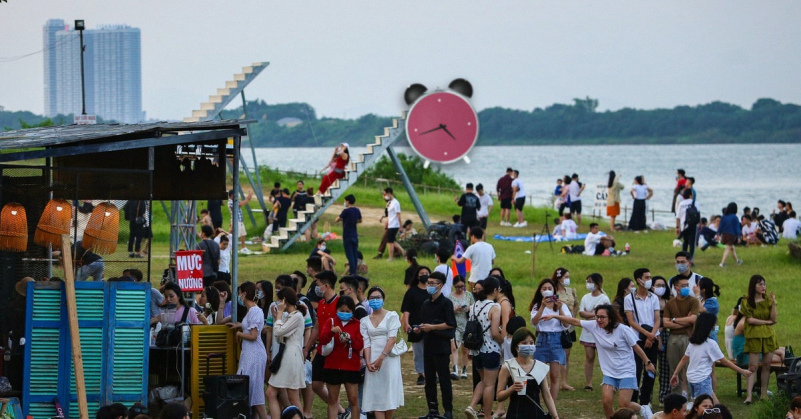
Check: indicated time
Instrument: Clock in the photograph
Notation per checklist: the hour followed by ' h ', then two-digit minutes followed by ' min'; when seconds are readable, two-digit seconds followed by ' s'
4 h 43 min
